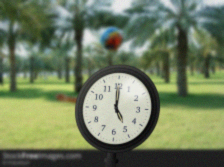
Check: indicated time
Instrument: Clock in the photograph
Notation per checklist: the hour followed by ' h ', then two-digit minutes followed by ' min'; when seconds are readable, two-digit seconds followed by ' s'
5 h 00 min
